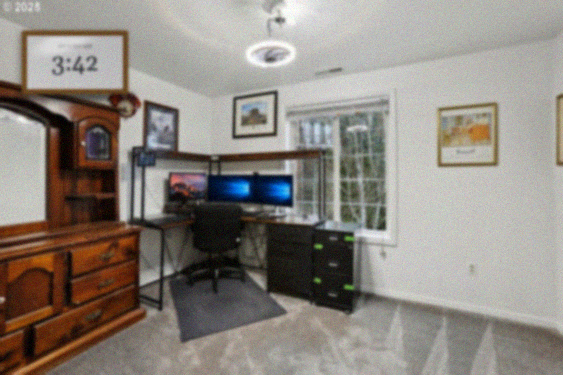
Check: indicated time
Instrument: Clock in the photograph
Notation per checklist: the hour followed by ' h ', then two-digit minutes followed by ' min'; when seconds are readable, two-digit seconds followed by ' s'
3 h 42 min
